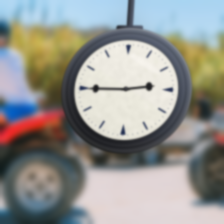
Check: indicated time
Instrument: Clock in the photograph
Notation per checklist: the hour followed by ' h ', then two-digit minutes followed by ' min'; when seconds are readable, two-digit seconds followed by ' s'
2 h 45 min
